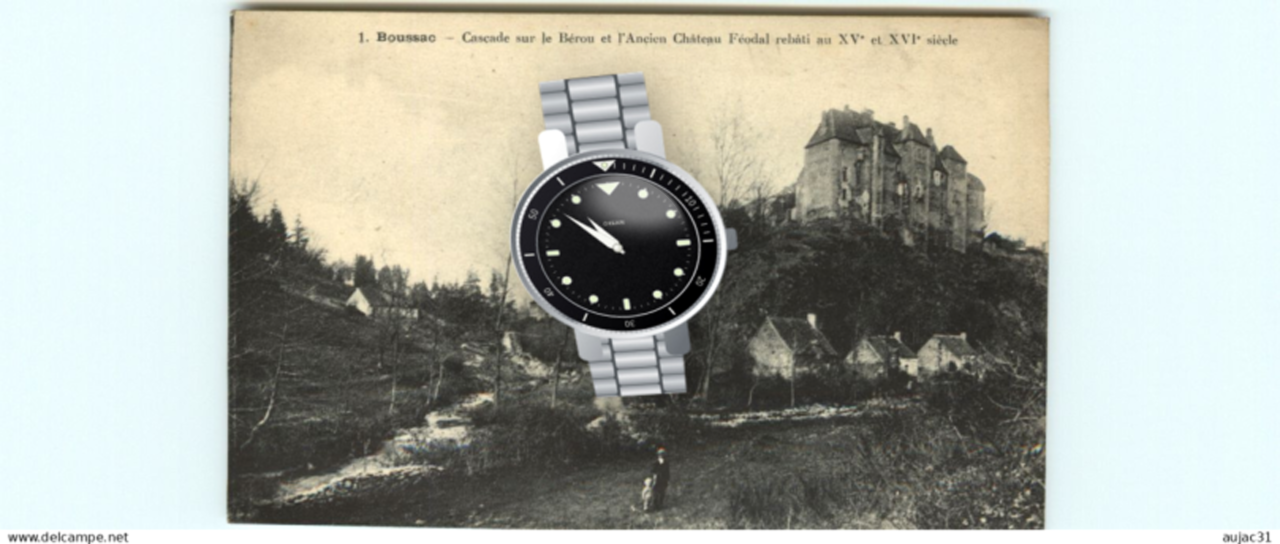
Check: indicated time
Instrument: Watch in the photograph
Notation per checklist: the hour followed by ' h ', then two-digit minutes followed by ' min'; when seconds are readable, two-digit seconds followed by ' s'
10 h 52 min
